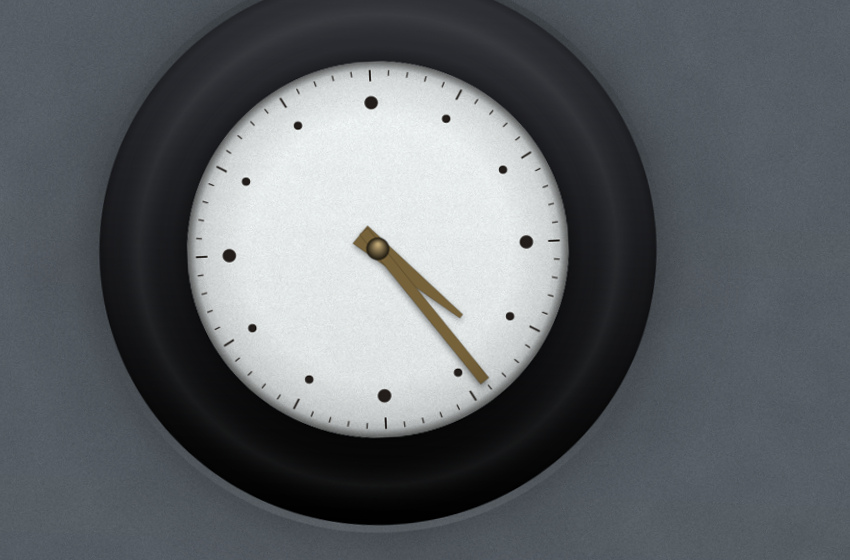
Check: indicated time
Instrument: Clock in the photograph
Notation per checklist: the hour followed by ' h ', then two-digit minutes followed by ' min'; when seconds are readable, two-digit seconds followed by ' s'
4 h 24 min
